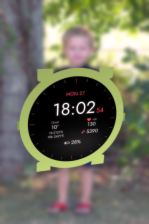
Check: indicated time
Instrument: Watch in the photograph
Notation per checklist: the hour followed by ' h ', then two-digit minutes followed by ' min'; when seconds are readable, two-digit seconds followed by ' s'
18 h 02 min
